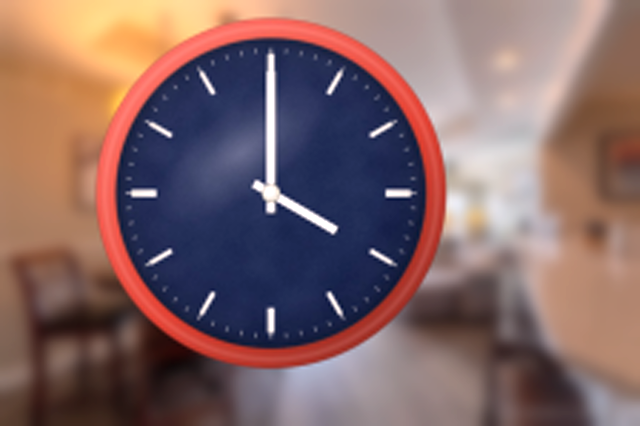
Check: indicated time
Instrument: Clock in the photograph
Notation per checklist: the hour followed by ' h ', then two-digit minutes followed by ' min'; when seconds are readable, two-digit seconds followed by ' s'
4 h 00 min
